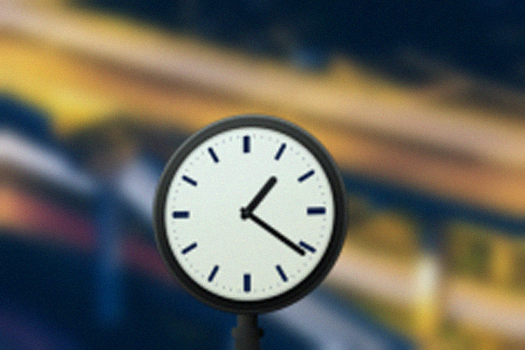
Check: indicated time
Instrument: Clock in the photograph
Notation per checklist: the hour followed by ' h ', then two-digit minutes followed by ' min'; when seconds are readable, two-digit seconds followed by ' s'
1 h 21 min
